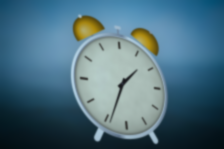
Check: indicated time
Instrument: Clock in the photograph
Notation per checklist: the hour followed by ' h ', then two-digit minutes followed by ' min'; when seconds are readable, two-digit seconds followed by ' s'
1 h 34 min
